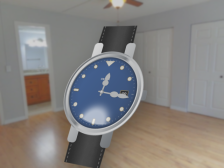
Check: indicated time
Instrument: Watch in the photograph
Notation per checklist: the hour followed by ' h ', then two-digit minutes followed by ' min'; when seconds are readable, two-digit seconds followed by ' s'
12 h 16 min
